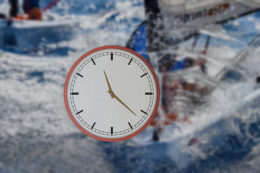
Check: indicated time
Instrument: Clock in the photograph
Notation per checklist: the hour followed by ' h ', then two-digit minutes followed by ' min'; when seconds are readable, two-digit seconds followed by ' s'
11 h 22 min
